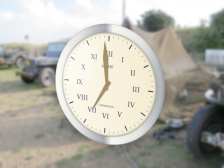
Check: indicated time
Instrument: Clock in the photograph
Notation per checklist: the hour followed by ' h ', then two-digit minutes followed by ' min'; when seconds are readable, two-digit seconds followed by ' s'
6 h 59 min
